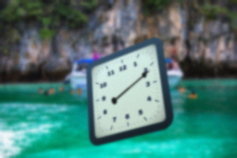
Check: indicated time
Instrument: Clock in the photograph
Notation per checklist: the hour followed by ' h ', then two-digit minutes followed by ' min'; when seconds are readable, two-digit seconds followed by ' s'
8 h 11 min
